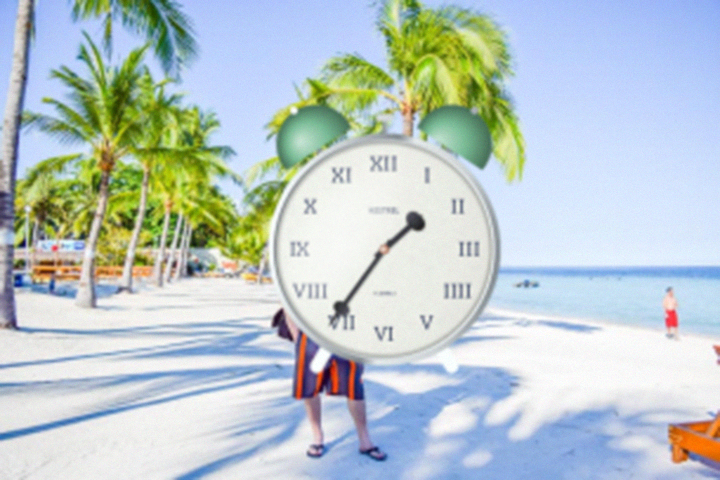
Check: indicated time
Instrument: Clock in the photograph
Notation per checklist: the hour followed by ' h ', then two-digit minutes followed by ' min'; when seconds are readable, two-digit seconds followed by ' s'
1 h 36 min
